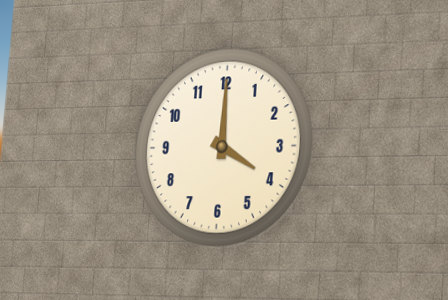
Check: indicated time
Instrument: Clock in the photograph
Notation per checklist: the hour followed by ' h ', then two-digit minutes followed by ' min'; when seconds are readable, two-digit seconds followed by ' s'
4 h 00 min
